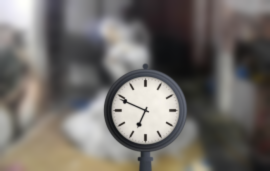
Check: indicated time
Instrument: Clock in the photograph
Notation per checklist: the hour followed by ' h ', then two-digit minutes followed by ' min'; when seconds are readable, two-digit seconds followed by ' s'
6 h 49 min
